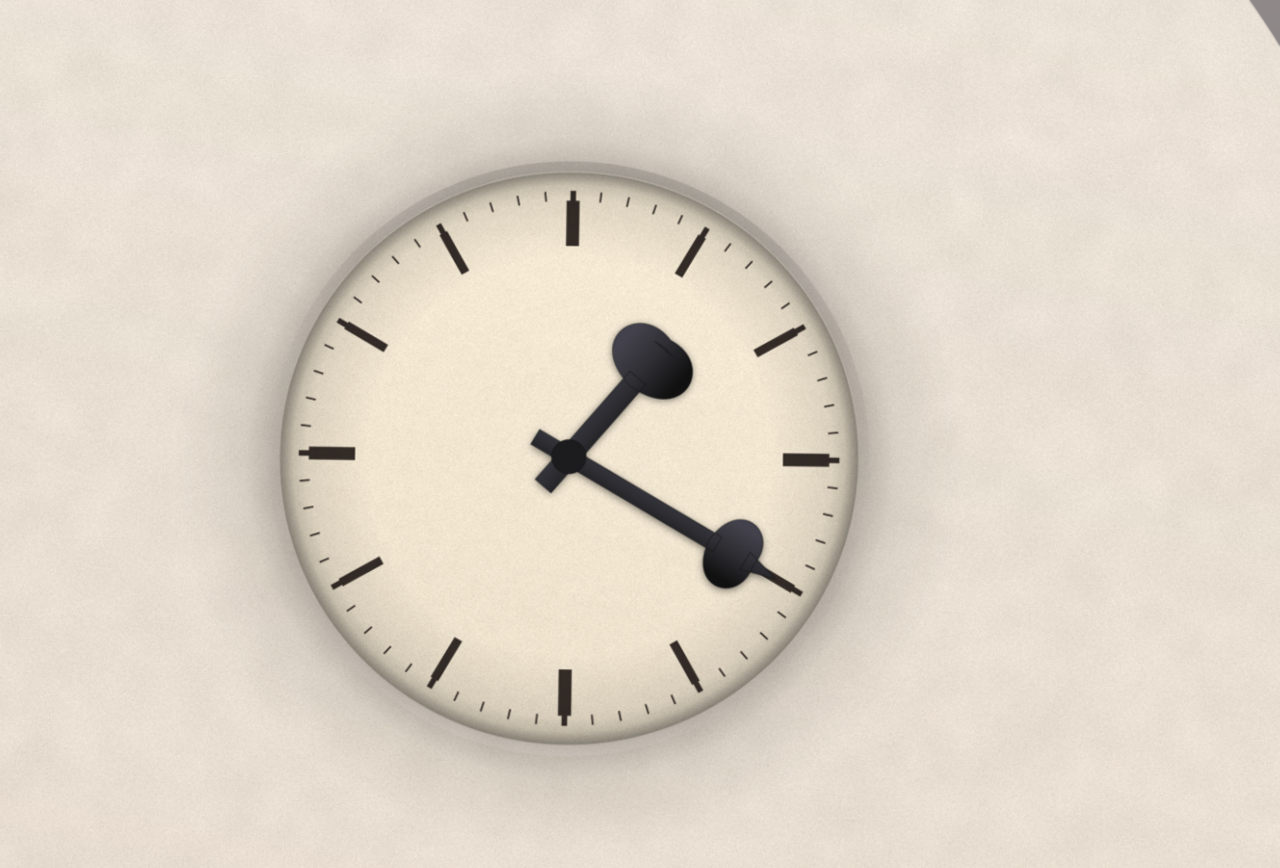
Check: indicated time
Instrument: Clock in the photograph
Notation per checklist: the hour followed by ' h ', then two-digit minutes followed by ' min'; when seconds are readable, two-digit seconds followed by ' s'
1 h 20 min
